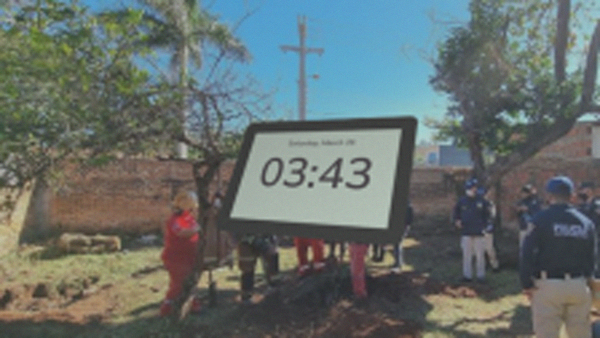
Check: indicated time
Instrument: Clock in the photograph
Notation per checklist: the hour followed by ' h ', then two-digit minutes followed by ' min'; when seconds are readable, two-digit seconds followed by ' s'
3 h 43 min
